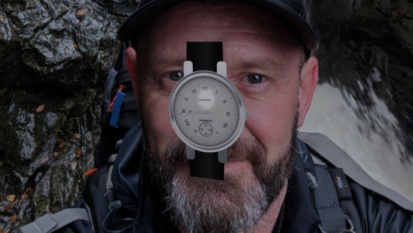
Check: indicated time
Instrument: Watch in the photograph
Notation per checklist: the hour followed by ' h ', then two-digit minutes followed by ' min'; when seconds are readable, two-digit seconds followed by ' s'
8 h 44 min
